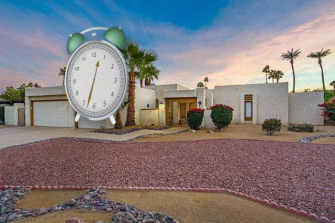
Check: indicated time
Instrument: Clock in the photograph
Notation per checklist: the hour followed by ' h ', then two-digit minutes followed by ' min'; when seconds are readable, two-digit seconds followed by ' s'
12 h 33 min
